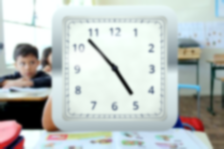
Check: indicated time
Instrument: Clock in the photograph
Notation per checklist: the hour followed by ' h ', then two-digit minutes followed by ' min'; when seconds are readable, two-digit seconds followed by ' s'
4 h 53 min
